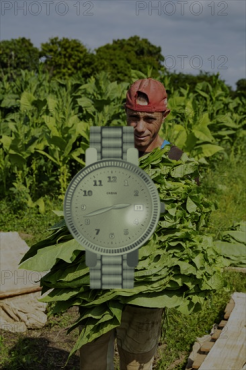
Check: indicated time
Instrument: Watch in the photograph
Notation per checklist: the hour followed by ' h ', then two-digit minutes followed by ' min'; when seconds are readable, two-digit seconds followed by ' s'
2 h 42 min
